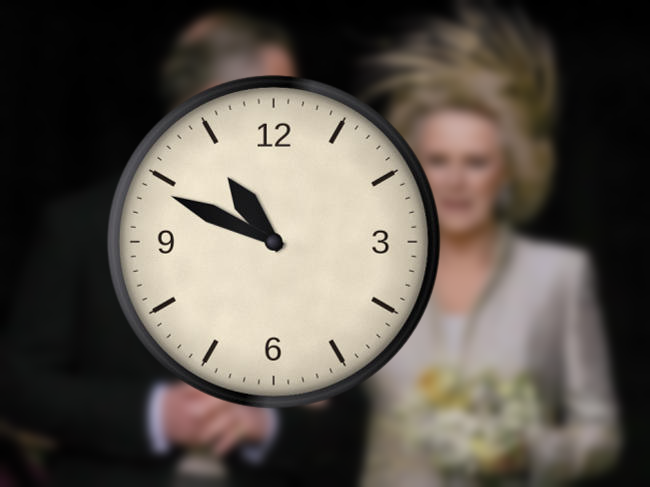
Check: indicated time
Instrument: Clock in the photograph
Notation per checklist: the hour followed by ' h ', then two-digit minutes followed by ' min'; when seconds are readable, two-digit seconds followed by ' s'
10 h 49 min
